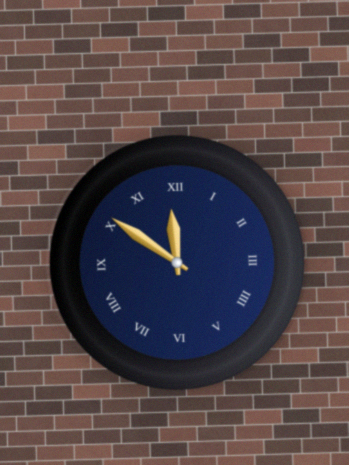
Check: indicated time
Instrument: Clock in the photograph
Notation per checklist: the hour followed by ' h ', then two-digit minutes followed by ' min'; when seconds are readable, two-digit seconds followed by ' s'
11 h 51 min
